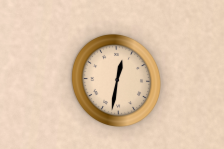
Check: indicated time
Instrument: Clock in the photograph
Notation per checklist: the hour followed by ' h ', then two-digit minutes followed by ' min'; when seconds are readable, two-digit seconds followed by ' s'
12 h 32 min
